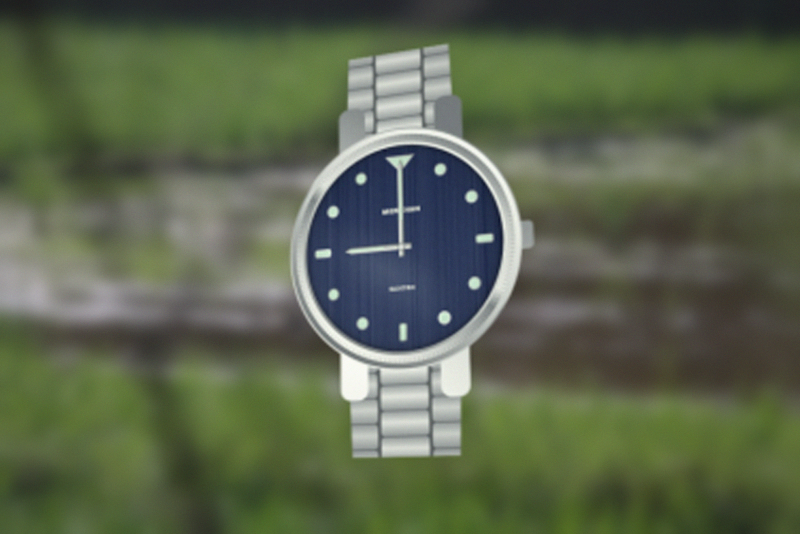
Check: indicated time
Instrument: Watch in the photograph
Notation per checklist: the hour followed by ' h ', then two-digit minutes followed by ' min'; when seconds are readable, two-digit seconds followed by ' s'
9 h 00 min
